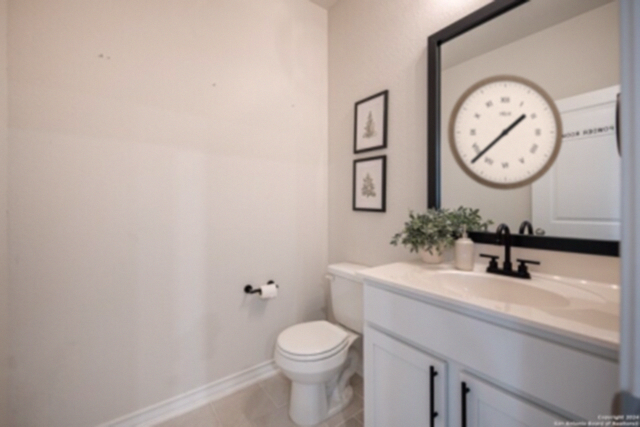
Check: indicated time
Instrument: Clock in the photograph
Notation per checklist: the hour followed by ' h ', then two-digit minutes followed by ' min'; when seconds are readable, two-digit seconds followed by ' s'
1 h 38 min
